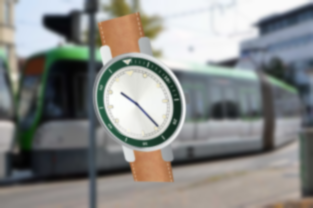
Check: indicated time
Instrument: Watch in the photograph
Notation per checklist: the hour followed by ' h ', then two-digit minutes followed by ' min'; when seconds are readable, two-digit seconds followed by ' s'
10 h 24 min
